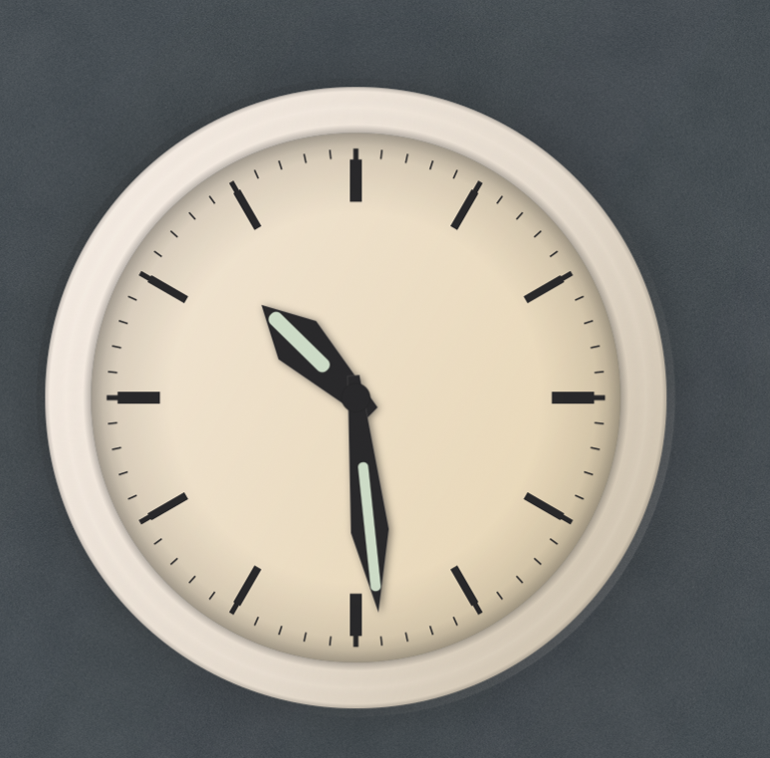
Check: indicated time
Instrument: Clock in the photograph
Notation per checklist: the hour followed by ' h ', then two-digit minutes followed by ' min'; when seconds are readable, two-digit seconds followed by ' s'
10 h 29 min
